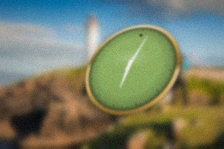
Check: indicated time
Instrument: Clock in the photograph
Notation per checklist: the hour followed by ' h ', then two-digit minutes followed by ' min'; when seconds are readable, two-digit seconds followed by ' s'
6 h 02 min
